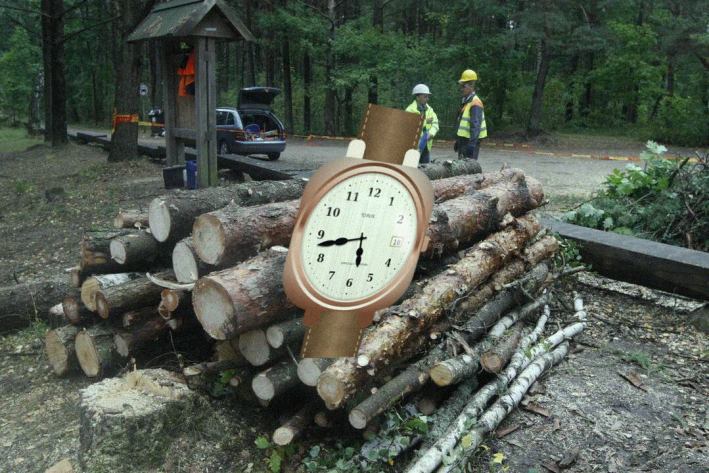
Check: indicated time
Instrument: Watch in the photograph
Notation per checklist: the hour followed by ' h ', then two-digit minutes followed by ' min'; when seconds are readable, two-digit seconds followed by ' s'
5 h 43 min
